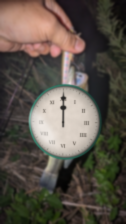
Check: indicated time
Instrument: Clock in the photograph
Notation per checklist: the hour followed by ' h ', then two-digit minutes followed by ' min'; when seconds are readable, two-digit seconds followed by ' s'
12 h 00 min
